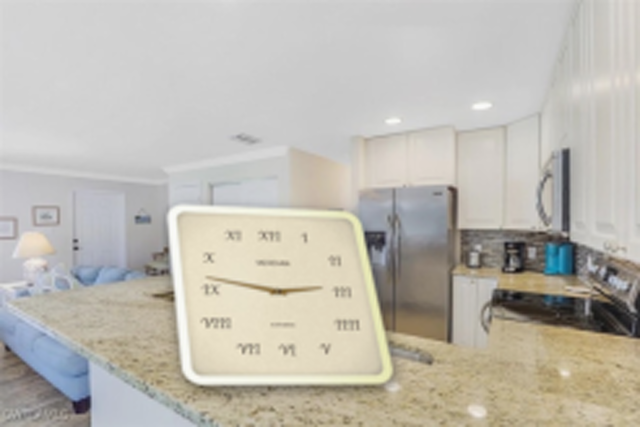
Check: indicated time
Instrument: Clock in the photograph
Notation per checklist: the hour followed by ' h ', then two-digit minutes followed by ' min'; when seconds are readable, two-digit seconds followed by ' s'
2 h 47 min
